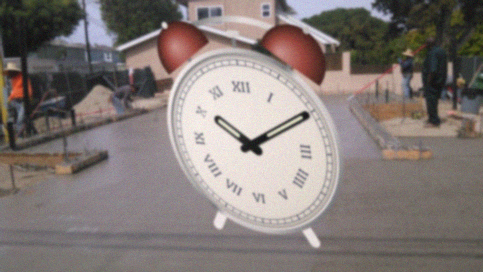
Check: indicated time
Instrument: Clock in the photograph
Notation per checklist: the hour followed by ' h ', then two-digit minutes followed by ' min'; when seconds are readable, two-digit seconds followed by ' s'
10 h 10 min
